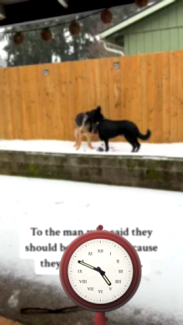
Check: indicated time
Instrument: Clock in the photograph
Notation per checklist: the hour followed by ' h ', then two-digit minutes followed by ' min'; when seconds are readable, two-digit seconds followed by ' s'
4 h 49 min
